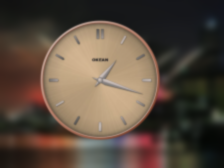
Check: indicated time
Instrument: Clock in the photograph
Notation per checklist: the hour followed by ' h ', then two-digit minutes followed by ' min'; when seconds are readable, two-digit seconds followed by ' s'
1 h 18 min
